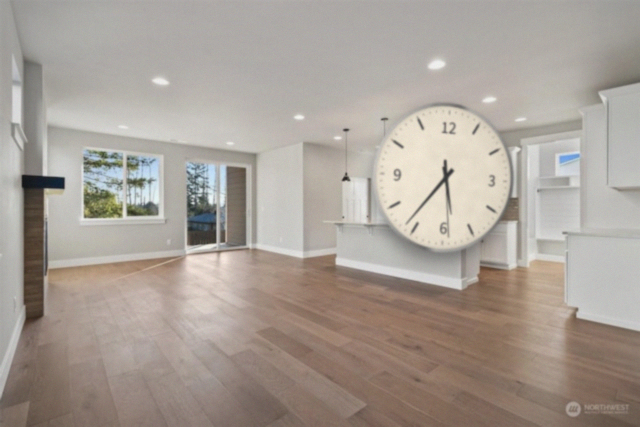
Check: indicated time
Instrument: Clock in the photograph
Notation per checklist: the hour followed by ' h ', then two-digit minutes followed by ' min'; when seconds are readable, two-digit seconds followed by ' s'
5 h 36 min 29 s
